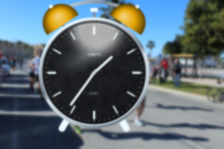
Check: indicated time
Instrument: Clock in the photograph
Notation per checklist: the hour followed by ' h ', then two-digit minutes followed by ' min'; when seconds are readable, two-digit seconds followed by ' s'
1 h 36 min
